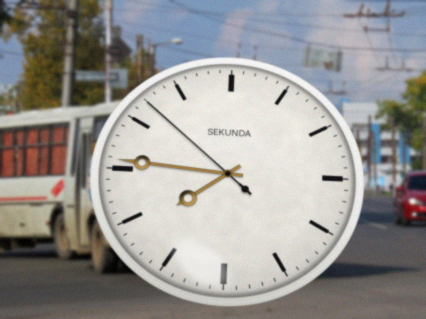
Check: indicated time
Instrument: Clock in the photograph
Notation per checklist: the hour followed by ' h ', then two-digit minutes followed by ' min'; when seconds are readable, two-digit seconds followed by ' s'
7 h 45 min 52 s
